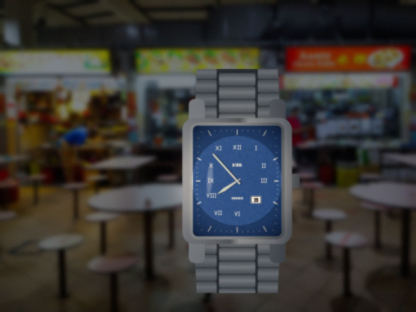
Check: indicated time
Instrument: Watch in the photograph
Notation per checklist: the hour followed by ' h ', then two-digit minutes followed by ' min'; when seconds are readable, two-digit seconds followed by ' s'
7 h 53 min
